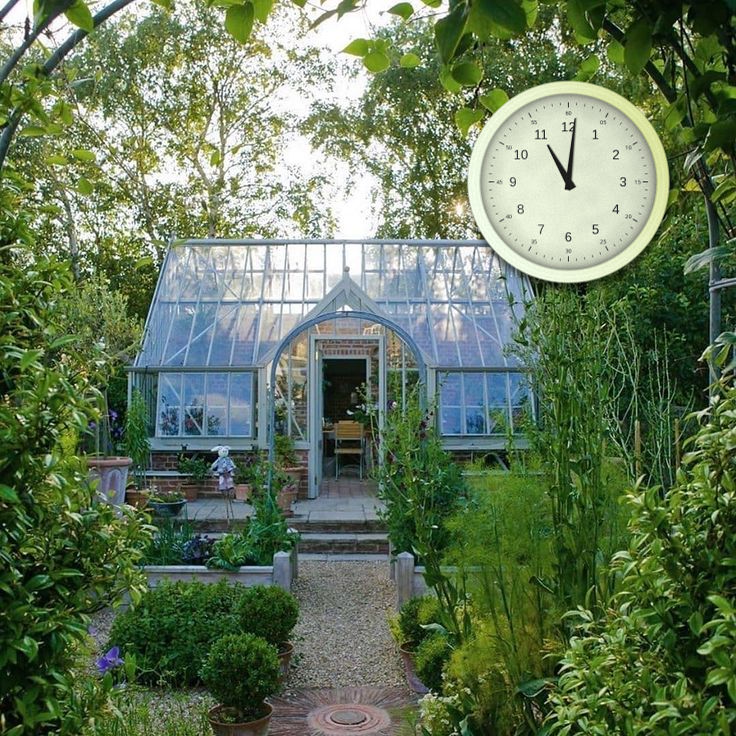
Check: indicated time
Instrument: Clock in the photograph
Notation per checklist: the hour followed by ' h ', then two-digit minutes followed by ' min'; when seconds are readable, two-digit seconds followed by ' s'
11 h 01 min
